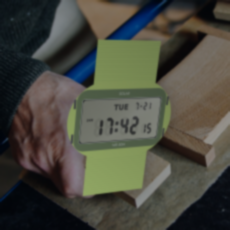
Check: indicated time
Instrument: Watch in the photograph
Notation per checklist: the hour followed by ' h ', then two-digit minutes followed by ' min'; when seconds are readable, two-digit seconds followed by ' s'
17 h 42 min 15 s
